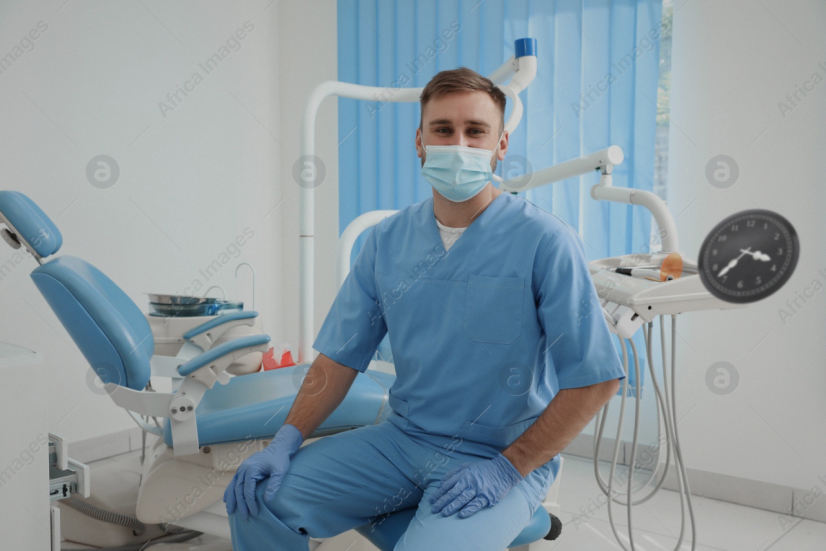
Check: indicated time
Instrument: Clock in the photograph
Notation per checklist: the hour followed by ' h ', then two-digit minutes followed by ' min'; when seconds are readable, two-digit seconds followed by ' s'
3 h 37 min
